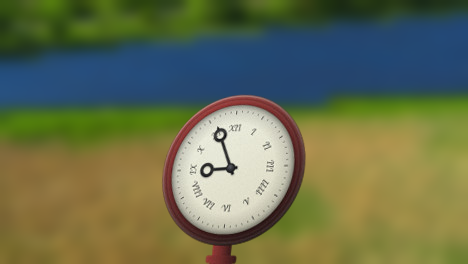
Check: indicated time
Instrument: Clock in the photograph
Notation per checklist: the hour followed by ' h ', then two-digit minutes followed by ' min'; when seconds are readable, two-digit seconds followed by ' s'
8 h 56 min
